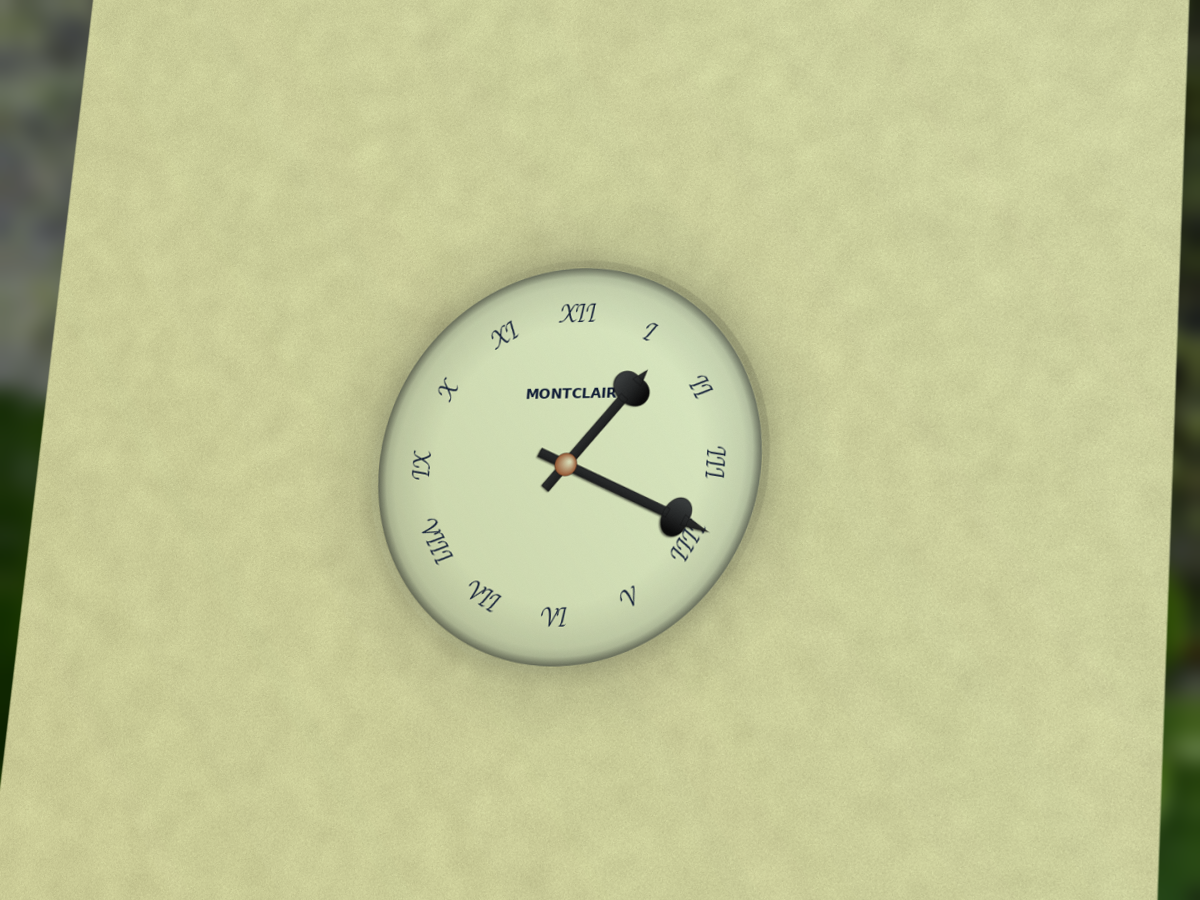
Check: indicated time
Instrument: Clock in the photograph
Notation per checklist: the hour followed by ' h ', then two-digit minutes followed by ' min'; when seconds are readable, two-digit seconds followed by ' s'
1 h 19 min
